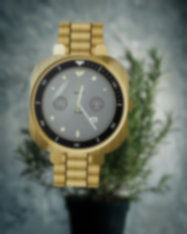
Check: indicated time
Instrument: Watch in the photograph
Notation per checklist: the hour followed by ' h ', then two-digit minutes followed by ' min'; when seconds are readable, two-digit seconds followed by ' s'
12 h 24 min
